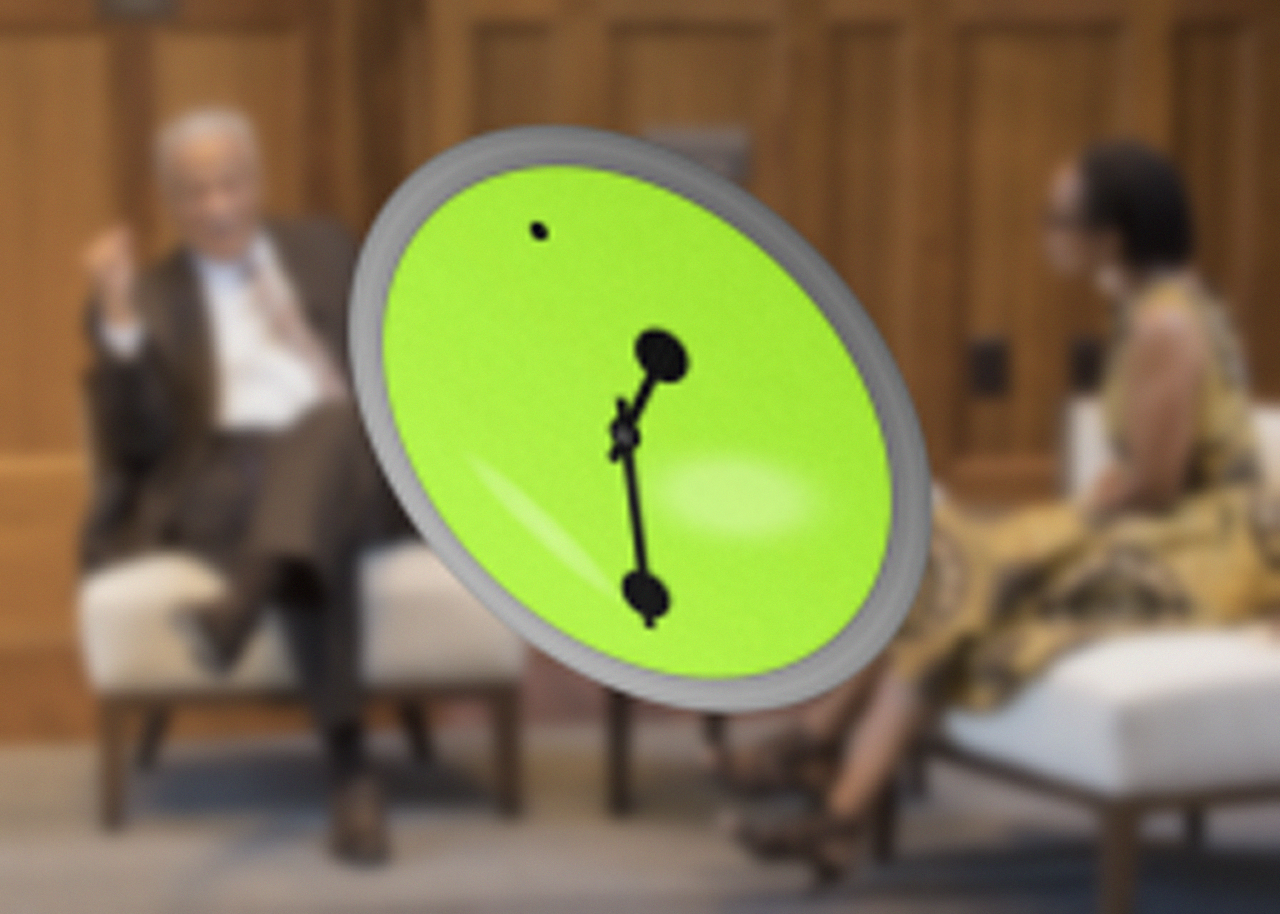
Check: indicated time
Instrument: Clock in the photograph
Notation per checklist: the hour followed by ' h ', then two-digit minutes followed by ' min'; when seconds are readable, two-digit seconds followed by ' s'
1 h 33 min
